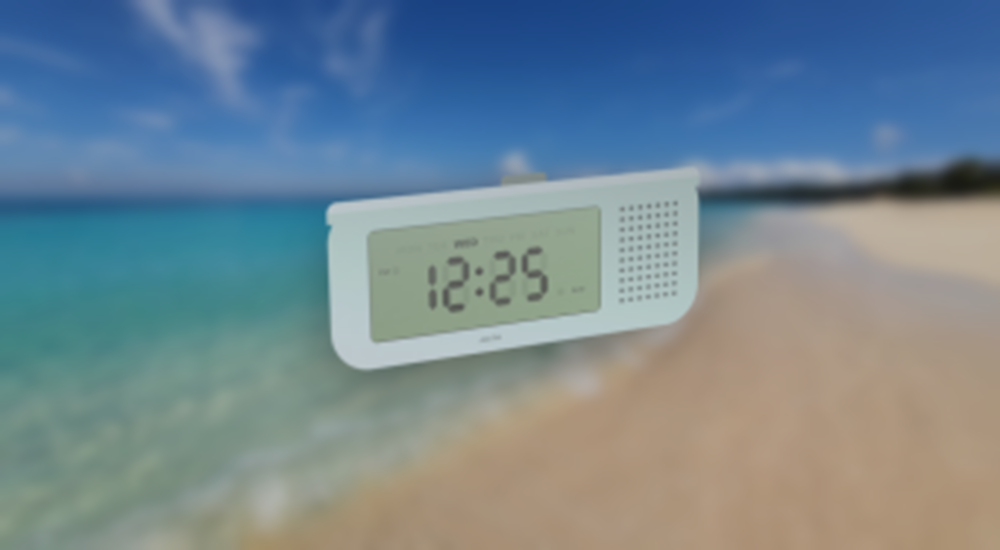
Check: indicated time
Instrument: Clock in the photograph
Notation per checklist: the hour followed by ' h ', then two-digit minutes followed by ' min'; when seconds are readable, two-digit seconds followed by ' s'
12 h 25 min
